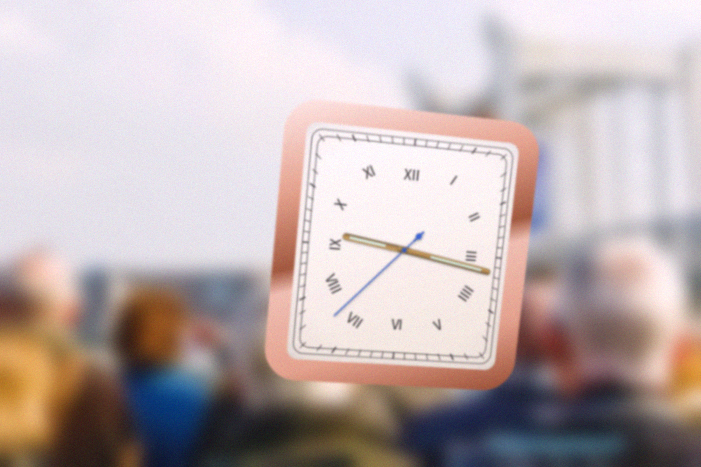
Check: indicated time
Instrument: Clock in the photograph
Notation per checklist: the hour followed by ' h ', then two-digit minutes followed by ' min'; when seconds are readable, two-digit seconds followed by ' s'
9 h 16 min 37 s
